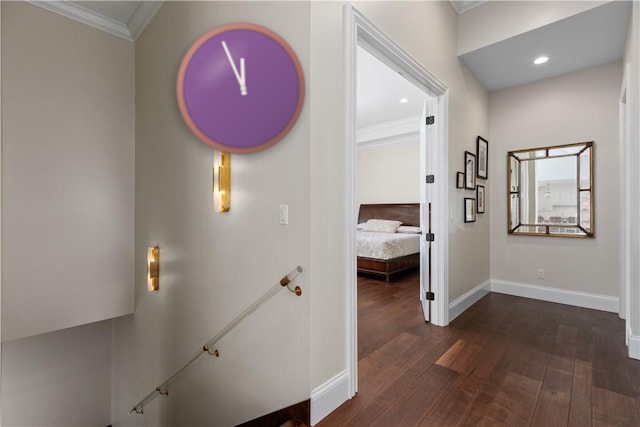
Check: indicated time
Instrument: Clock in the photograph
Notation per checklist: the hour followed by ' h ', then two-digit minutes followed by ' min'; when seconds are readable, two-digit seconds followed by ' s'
11 h 56 min
